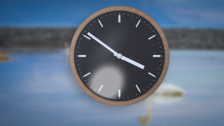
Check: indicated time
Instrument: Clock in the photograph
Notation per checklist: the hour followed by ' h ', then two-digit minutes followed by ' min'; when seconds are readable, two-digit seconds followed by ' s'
3 h 51 min
